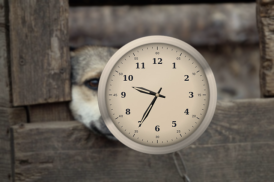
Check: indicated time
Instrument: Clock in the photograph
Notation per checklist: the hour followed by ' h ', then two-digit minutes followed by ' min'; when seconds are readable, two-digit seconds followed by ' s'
9 h 35 min
